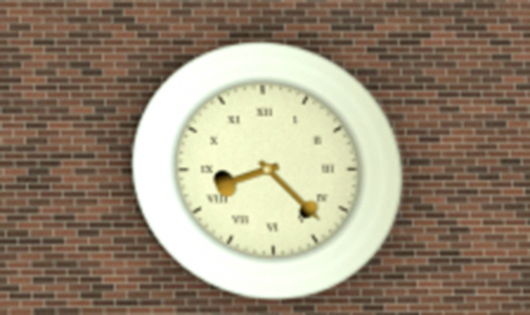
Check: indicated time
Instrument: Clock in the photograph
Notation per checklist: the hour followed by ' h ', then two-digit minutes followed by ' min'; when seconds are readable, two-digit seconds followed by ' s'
8 h 23 min
